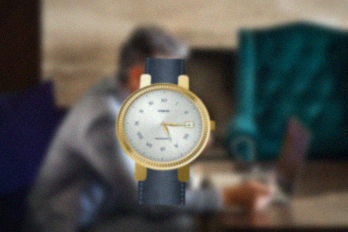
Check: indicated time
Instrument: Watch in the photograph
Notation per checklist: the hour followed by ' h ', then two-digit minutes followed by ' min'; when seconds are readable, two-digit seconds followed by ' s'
5 h 15 min
